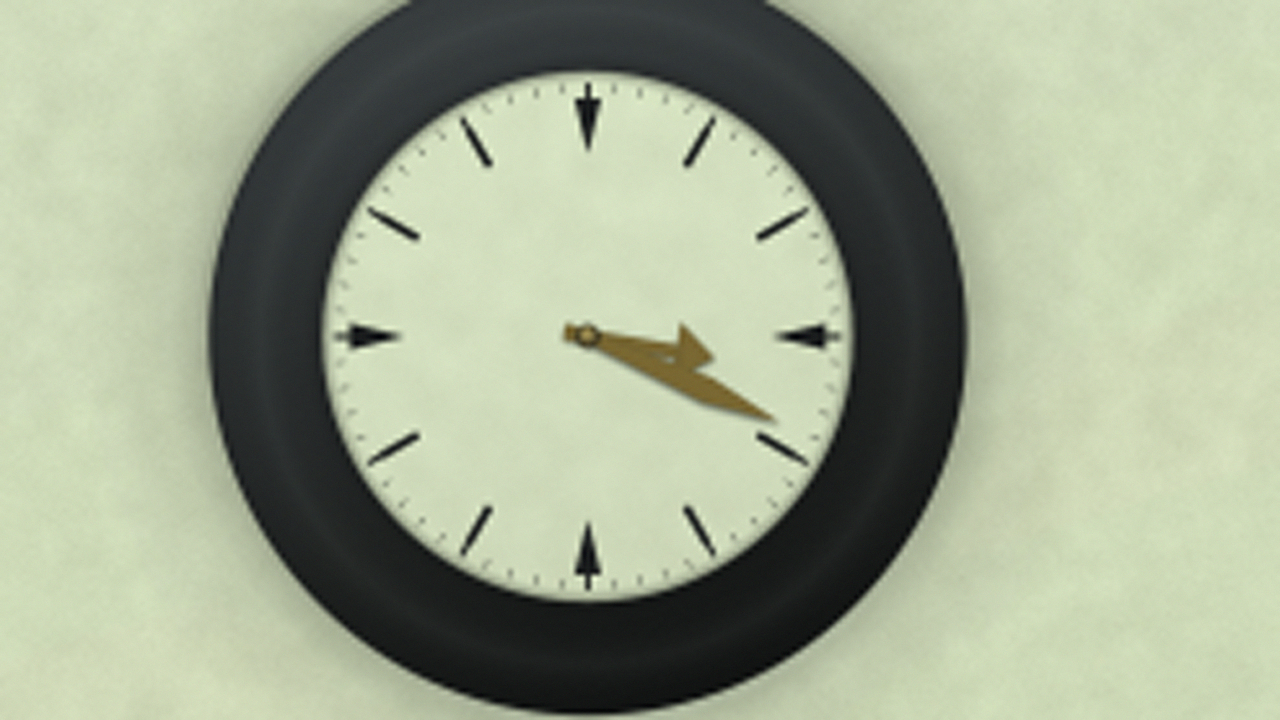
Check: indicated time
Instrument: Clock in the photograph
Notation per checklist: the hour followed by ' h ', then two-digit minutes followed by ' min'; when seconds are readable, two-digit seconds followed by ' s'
3 h 19 min
